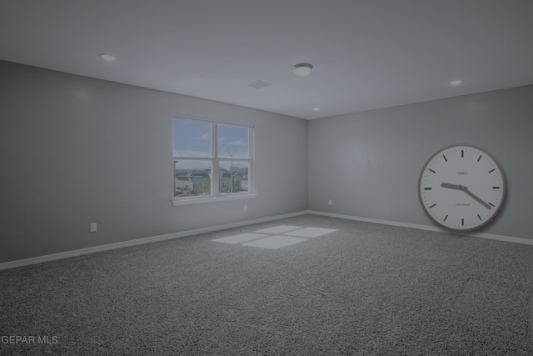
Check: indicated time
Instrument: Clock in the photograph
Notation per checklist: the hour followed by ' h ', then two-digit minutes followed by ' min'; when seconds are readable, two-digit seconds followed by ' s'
9 h 21 min
